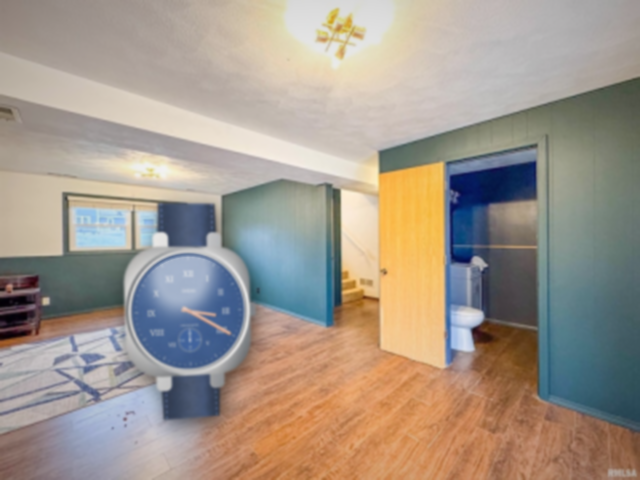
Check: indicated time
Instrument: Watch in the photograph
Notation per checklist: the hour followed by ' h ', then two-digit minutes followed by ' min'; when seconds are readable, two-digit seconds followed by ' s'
3 h 20 min
